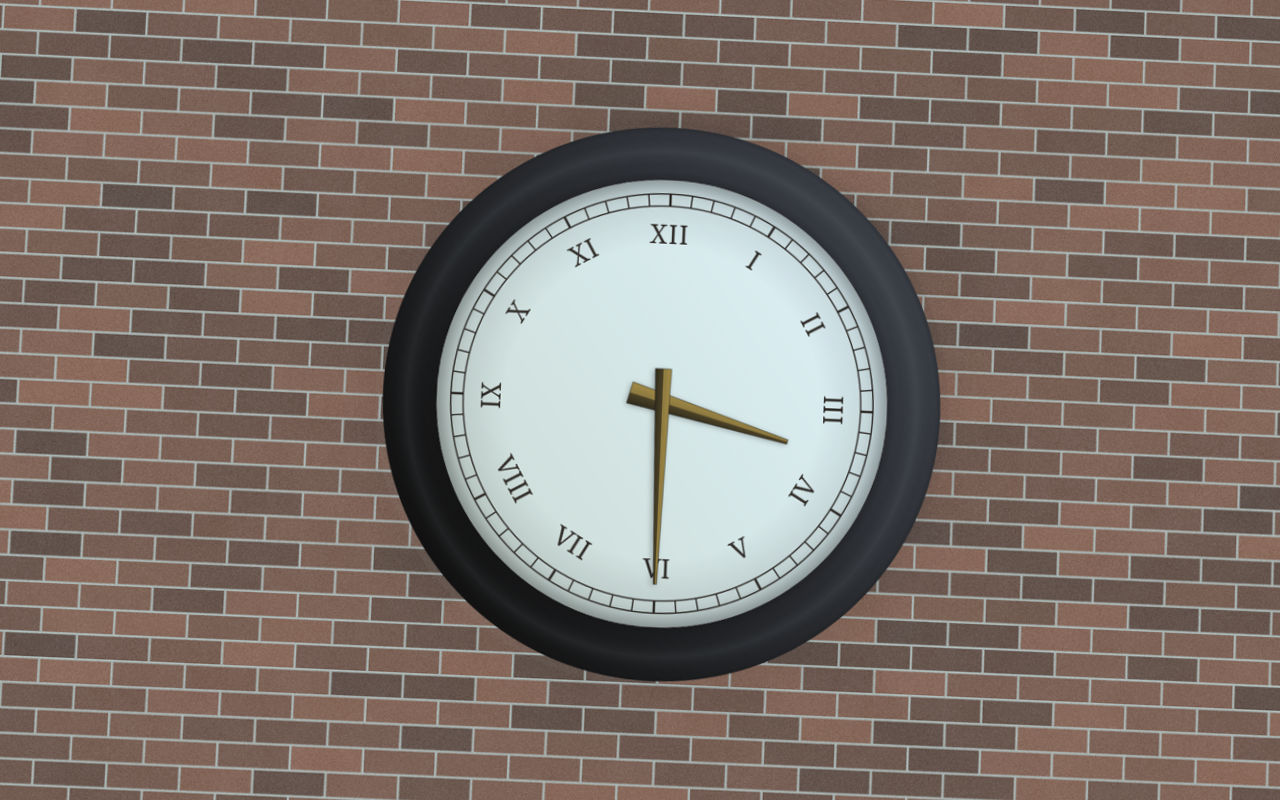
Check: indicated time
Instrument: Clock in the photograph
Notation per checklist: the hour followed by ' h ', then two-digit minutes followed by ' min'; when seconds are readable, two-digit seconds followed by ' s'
3 h 30 min
